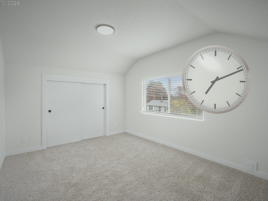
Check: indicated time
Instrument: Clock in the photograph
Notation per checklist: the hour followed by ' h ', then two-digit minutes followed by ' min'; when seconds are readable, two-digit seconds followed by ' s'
7 h 11 min
